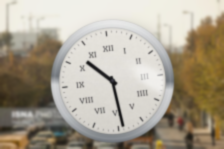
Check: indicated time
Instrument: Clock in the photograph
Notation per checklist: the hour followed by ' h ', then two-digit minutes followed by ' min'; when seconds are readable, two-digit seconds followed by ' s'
10 h 29 min
